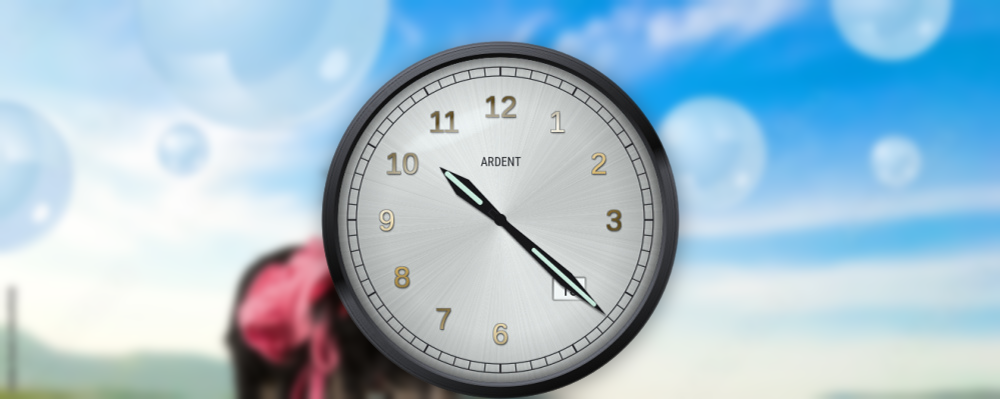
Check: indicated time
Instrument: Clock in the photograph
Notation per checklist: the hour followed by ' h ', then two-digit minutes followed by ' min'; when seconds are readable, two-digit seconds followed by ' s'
10 h 22 min
